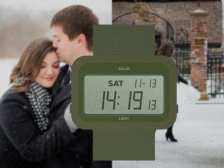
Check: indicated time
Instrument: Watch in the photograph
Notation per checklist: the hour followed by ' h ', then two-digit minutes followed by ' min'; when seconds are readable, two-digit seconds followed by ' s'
14 h 19 min 13 s
